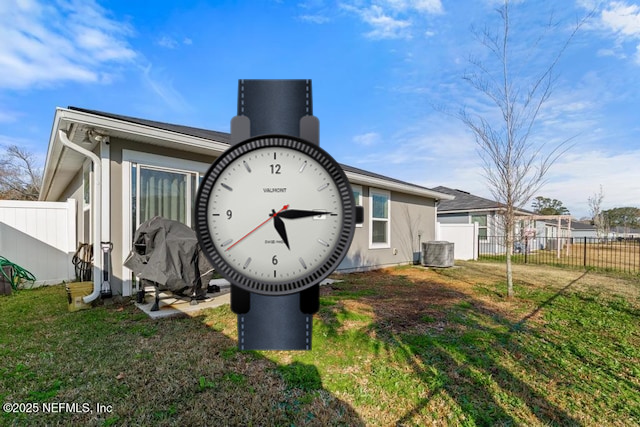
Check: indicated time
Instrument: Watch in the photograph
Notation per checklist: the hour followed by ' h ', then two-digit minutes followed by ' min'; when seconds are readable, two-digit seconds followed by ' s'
5 h 14 min 39 s
